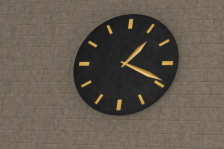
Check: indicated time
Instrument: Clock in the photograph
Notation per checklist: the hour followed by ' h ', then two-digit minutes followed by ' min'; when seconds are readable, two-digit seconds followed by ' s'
1 h 19 min
